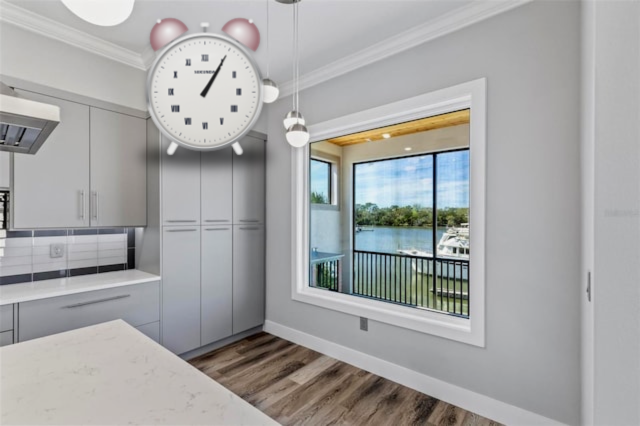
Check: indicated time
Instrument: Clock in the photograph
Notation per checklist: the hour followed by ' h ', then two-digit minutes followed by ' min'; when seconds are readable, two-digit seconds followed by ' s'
1 h 05 min
